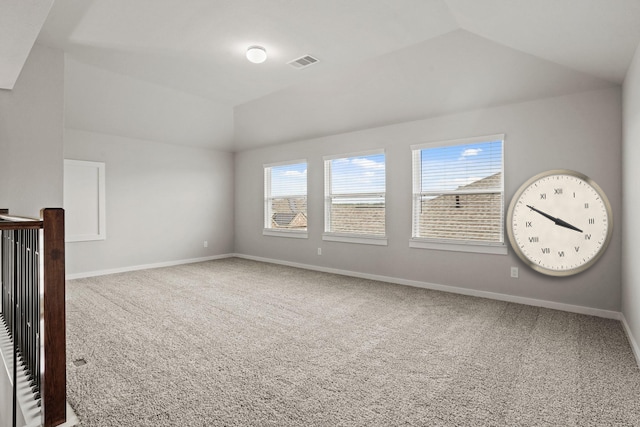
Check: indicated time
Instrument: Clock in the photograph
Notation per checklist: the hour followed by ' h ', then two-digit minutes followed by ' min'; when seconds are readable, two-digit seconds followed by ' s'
3 h 50 min
